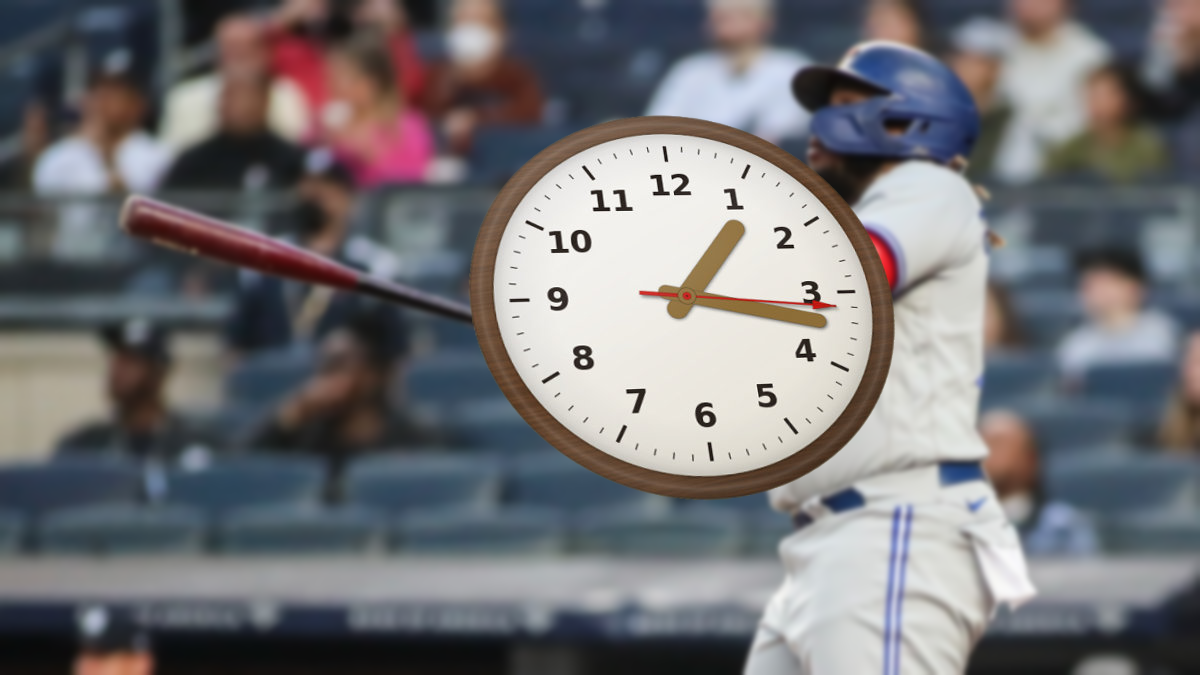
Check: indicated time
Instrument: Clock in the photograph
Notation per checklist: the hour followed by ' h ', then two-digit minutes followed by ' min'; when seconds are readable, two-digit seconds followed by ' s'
1 h 17 min 16 s
